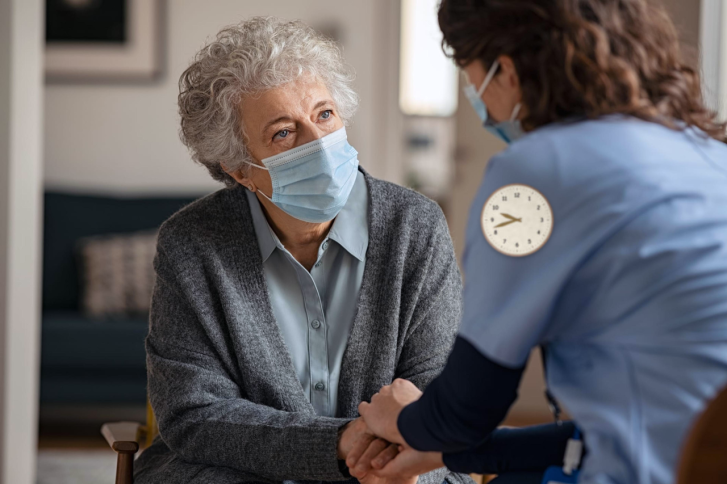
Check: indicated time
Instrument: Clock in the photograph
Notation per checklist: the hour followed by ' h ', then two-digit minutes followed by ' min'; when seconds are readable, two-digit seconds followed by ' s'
9 h 42 min
